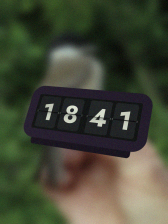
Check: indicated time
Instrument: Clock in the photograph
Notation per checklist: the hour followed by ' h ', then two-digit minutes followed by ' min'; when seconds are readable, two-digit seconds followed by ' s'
18 h 41 min
